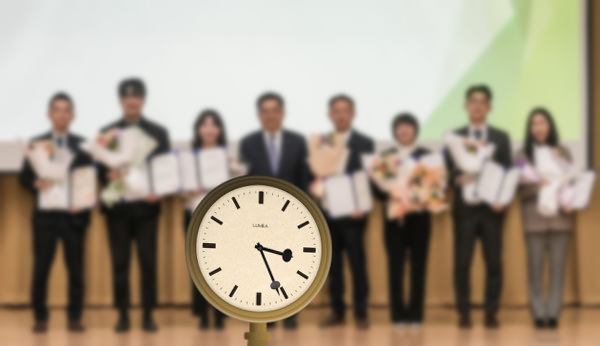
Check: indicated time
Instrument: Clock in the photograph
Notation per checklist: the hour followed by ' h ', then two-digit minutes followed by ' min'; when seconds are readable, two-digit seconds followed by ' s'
3 h 26 min
